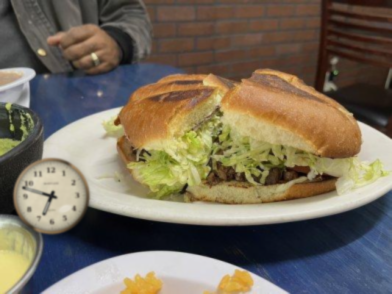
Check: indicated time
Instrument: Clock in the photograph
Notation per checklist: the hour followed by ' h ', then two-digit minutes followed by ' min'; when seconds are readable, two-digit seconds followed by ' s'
6 h 48 min
